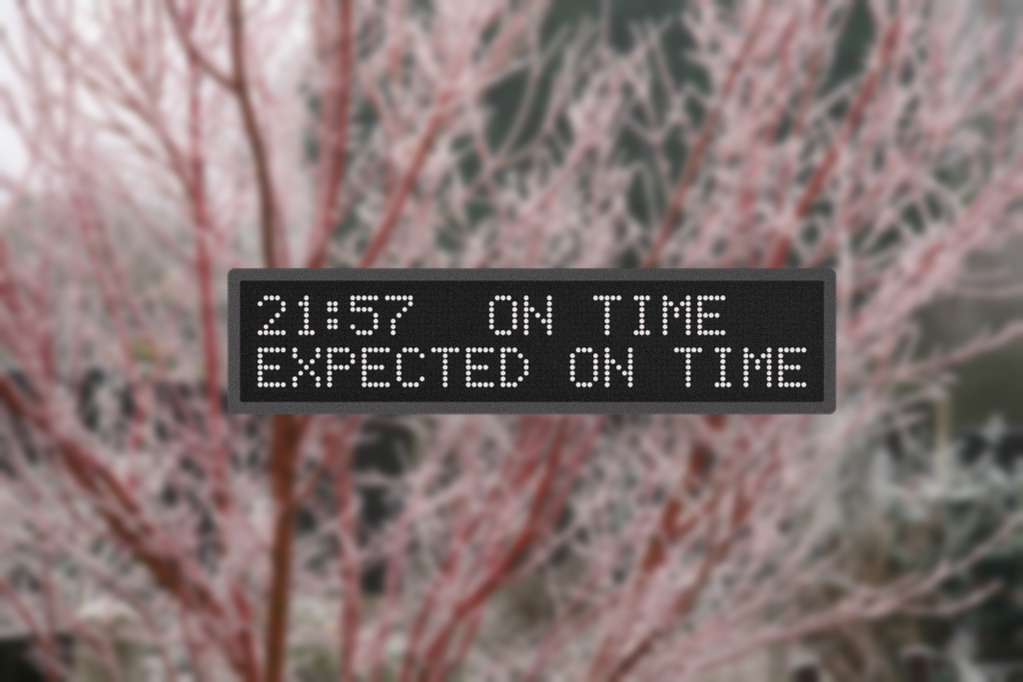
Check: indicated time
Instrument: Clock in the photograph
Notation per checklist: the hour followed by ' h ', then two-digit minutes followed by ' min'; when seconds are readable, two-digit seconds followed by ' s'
21 h 57 min
